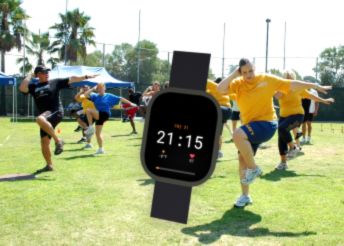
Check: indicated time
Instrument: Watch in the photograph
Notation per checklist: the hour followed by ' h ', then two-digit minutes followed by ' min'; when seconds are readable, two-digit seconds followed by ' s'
21 h 15 min
